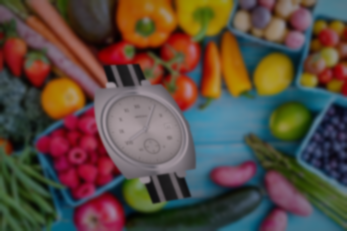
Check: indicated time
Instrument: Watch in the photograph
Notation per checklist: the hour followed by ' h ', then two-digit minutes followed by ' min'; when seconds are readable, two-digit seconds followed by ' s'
8 h 06 min
